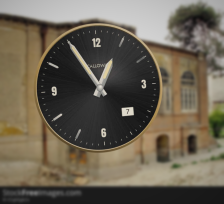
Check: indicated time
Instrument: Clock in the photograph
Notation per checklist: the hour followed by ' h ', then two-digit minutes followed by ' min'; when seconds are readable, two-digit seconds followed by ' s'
12 h 55 min
